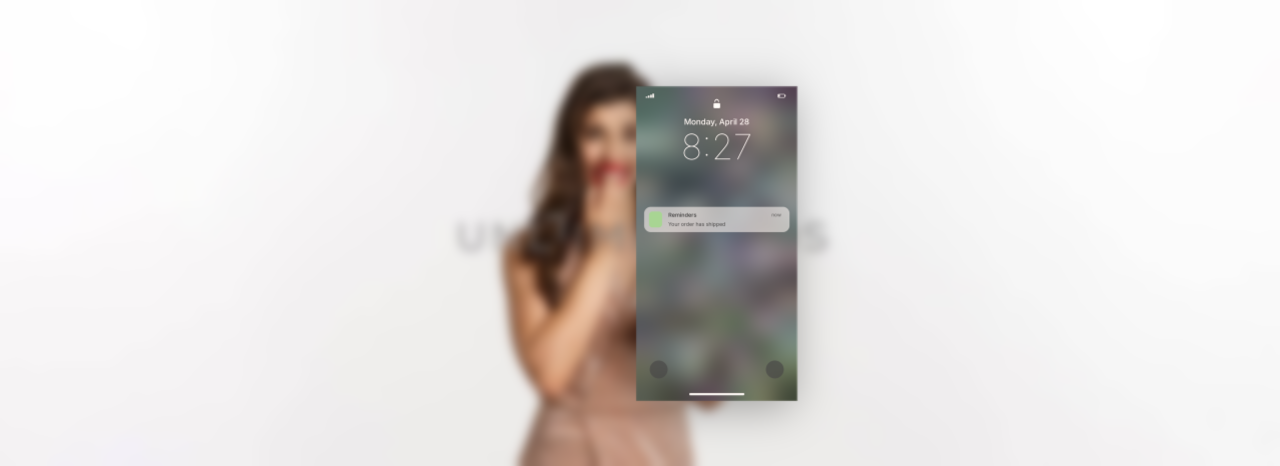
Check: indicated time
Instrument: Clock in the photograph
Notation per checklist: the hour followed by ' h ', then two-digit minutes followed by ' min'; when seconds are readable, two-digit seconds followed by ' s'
8 h 27 min
